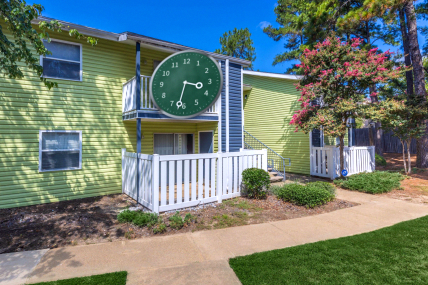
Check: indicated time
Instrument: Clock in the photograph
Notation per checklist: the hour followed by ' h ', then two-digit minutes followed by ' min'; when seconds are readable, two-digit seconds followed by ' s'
3 h 32 min
